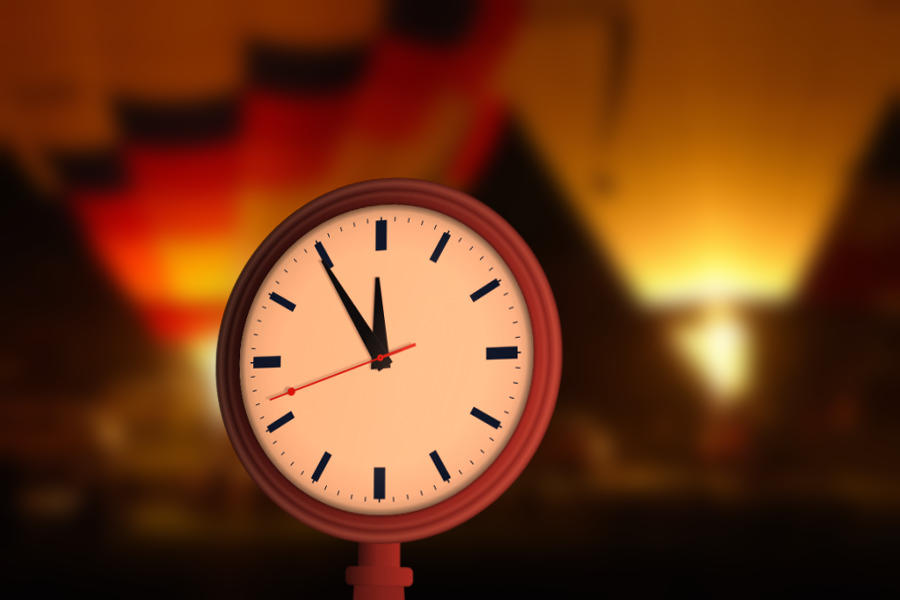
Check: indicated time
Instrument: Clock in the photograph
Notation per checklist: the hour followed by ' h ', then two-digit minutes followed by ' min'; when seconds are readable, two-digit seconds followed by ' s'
11 h 54 min 42 s
